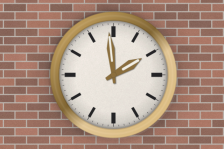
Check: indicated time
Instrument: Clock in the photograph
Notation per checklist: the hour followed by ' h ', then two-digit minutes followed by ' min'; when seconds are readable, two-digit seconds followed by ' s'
1 h 59 min
